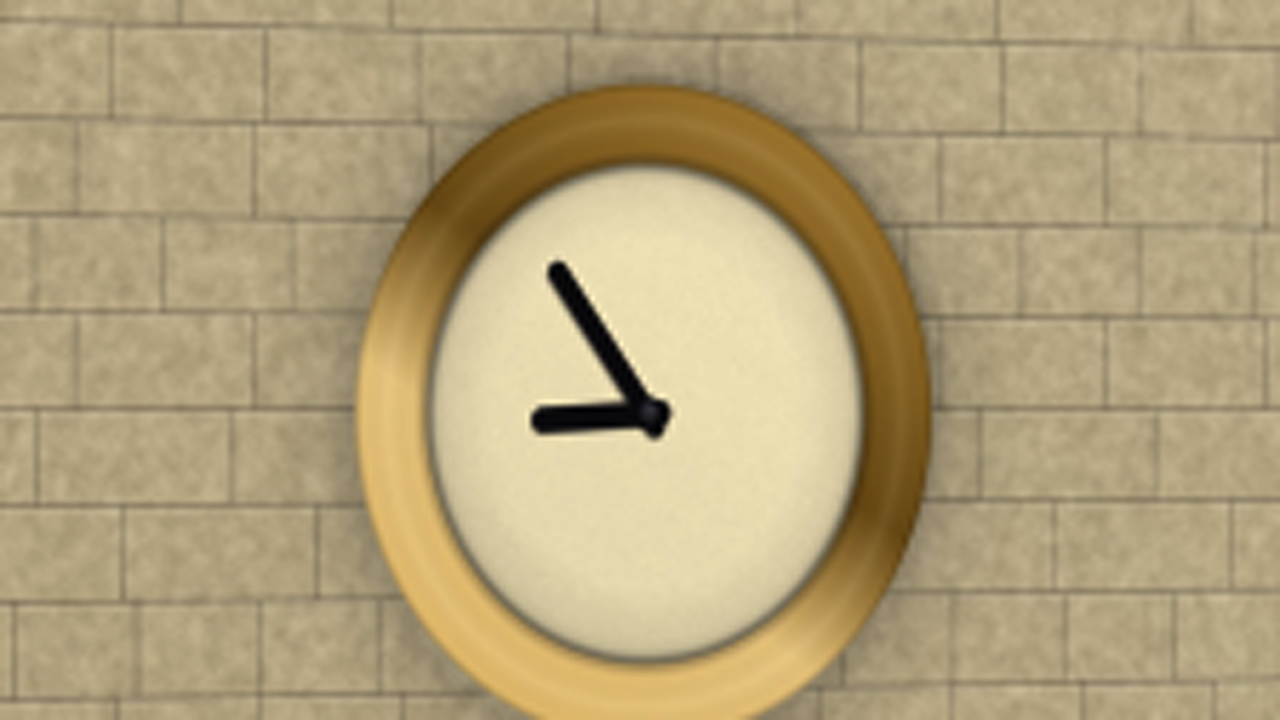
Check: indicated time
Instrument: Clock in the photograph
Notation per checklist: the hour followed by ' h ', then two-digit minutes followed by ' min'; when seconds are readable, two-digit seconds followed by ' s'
8 h 54 min
